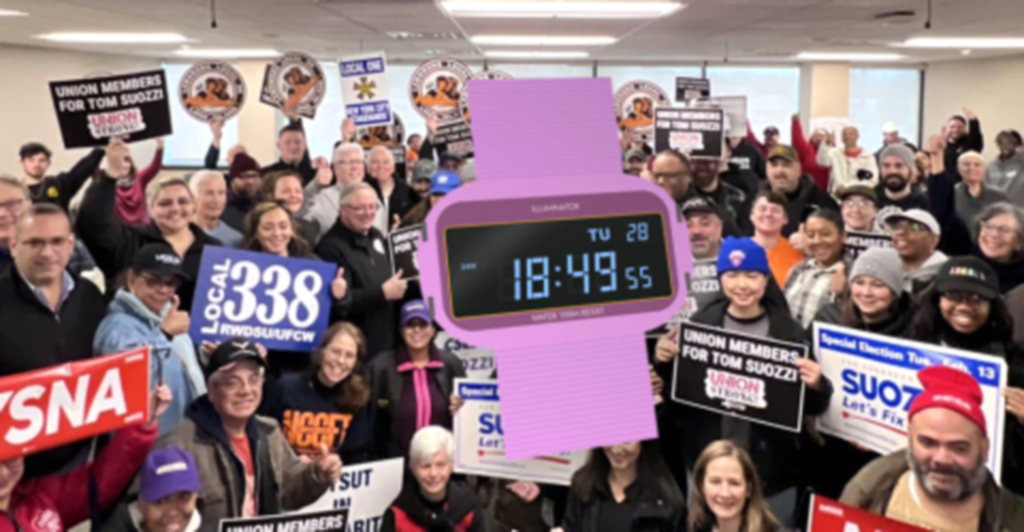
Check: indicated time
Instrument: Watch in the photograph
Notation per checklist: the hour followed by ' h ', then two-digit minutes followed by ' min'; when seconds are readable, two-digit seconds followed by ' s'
18 h 49 min 55 s
